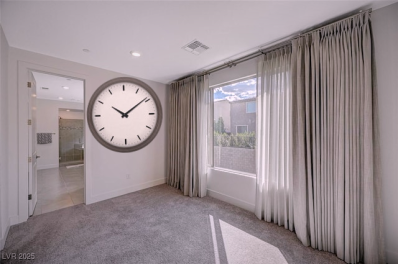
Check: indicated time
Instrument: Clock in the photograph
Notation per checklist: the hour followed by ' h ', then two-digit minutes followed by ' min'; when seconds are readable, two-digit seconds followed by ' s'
10 h 09 min
